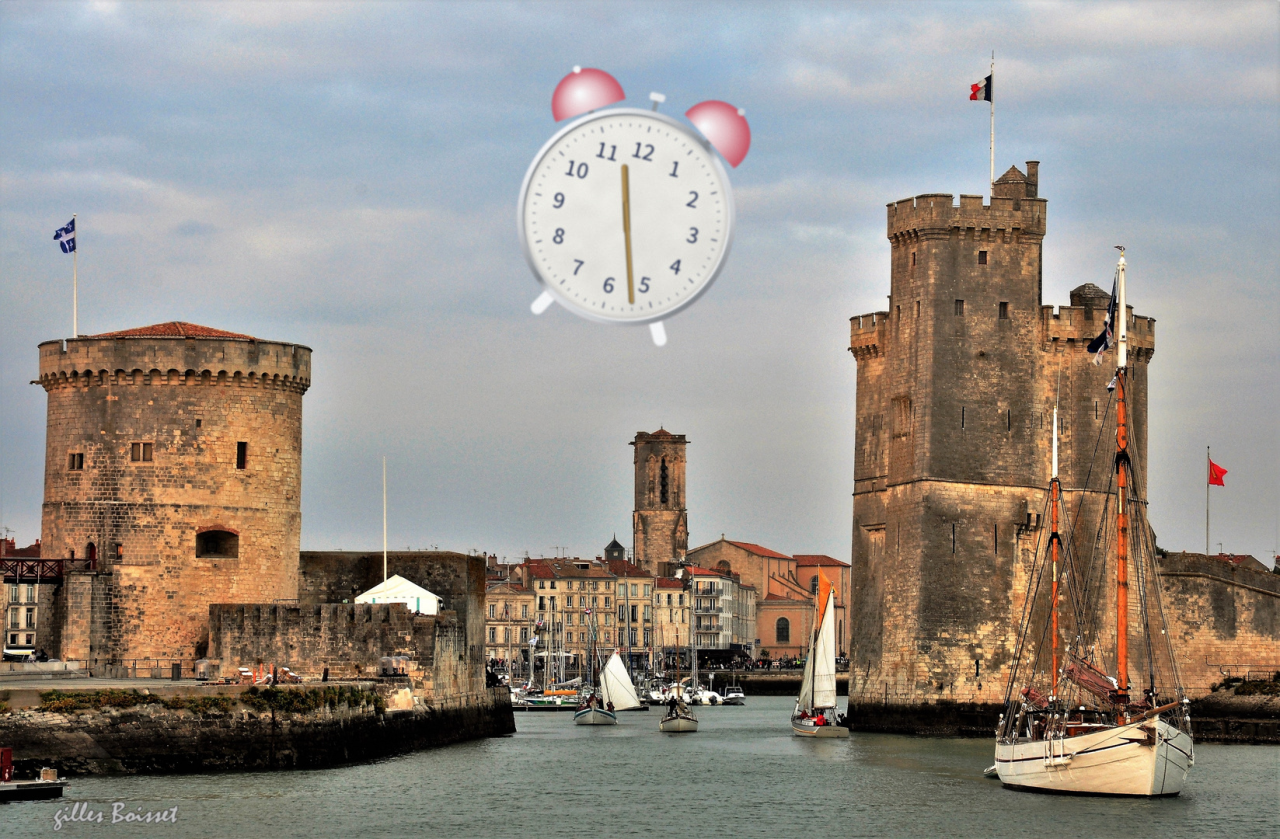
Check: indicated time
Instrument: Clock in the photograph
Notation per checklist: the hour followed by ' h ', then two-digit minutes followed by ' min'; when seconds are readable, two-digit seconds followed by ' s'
11 h 27 min
